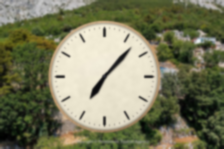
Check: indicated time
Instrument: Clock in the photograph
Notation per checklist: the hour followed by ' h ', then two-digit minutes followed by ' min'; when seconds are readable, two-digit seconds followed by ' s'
7 h 07 min
